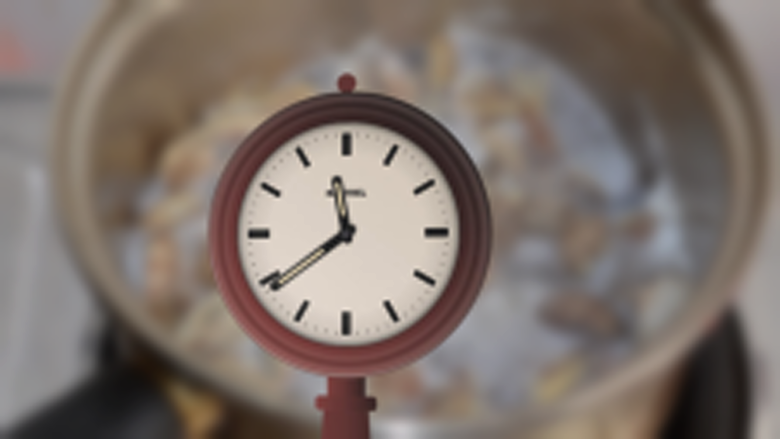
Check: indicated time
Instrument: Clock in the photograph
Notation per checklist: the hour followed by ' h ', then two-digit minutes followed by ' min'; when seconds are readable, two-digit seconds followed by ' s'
11 h 39 min
